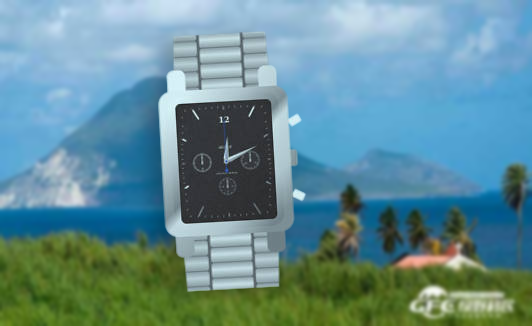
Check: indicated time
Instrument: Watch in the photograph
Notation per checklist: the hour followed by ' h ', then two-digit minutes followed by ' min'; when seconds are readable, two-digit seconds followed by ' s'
12 h 11 min
